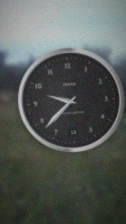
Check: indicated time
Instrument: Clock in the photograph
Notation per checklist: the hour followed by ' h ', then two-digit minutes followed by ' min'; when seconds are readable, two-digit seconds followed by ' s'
9 h 38 min
